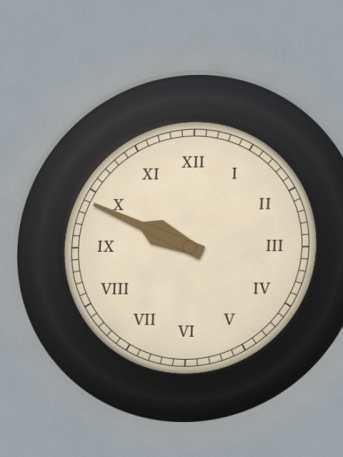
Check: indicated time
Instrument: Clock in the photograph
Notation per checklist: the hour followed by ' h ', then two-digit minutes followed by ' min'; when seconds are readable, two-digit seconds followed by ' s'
9 h 49 min
